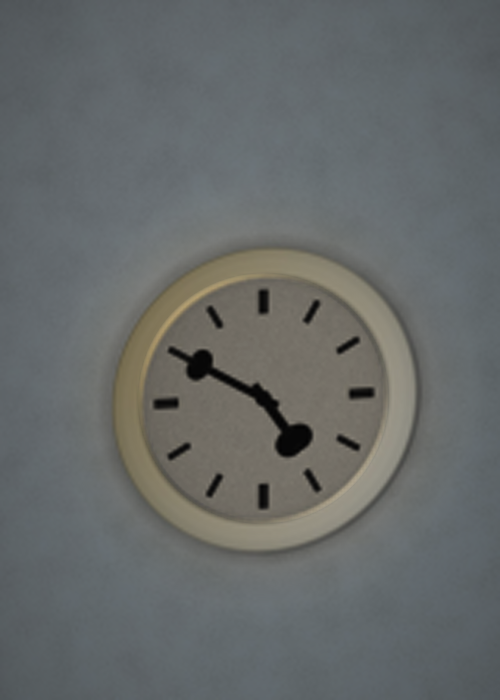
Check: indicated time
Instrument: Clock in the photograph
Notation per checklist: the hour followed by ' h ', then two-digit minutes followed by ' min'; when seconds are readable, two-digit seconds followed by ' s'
4 h 50 min
